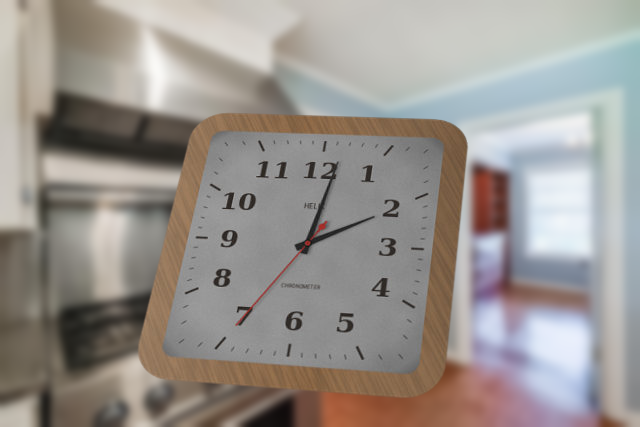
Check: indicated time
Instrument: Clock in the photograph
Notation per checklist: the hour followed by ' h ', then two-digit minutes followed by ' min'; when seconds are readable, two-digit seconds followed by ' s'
2 h 01 min 35 s
